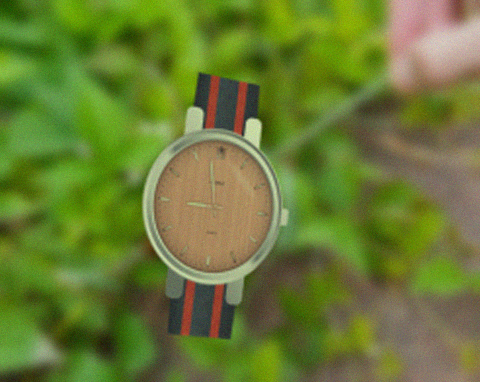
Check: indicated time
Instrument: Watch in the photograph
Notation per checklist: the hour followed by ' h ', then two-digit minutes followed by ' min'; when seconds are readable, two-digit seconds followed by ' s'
8 h 58 min
